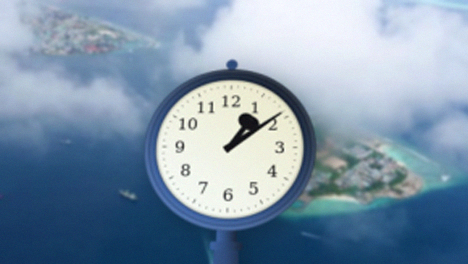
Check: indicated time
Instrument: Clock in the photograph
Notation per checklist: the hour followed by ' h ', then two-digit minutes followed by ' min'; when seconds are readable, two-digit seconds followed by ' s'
1 h 09 min
